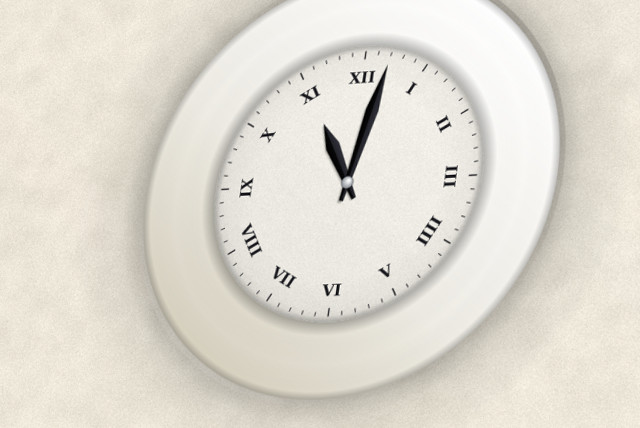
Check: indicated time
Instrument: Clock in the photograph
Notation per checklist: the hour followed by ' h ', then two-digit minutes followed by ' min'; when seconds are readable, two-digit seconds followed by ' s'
11 h 02 min
